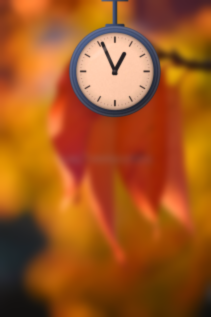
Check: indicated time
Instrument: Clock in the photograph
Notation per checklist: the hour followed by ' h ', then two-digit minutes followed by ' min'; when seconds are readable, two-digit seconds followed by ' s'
12 h 56 min
